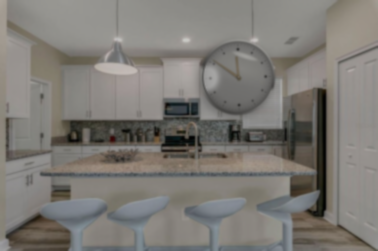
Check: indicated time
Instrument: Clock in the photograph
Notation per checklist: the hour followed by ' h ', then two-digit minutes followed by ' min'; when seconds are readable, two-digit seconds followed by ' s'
11 h 51 min
